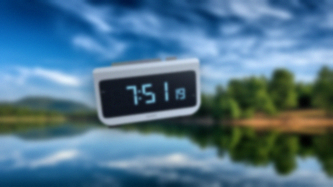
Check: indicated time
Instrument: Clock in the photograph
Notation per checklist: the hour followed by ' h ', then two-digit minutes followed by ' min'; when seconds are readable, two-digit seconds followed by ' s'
7 h 51 min
